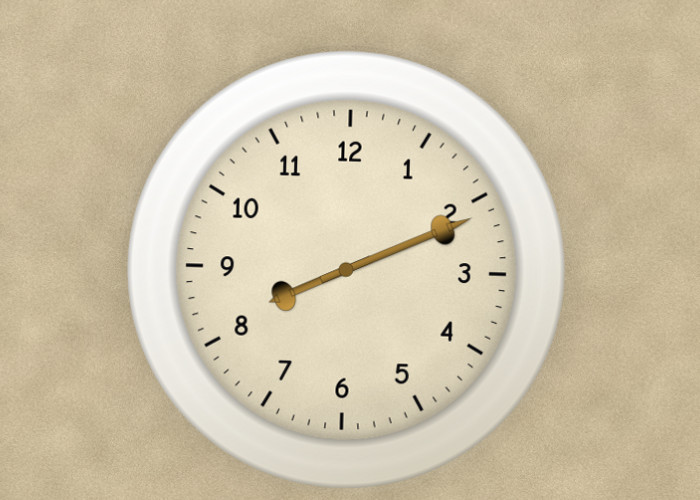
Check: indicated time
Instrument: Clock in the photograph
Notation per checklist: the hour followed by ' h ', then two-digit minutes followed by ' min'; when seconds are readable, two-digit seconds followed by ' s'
8 h 11 min
